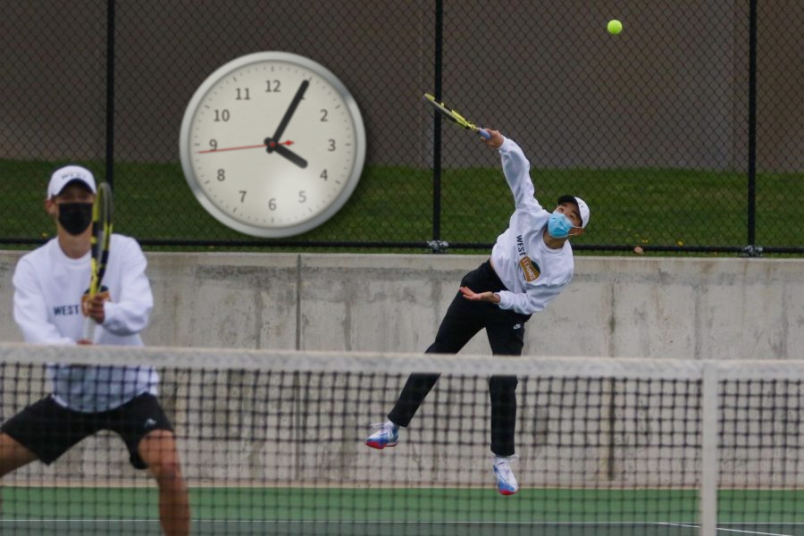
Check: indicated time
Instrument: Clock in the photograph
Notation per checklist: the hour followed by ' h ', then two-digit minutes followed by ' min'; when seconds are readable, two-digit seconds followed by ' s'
4 h 04 min 44 s
